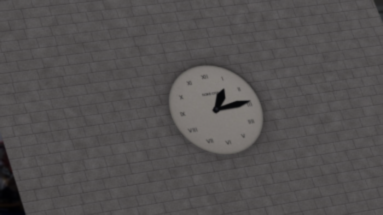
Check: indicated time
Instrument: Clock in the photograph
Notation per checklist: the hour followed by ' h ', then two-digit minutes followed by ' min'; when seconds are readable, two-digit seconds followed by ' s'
1 h 14 min
